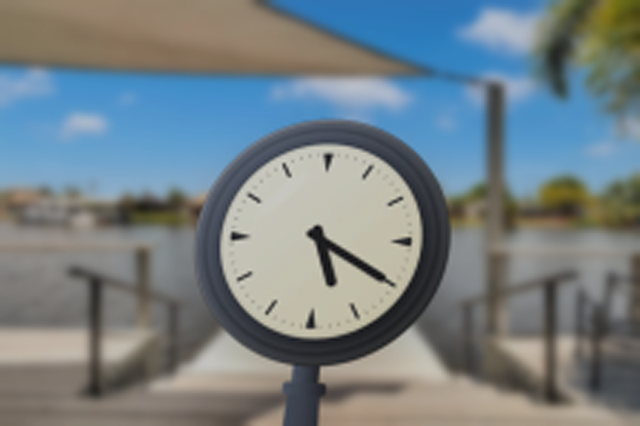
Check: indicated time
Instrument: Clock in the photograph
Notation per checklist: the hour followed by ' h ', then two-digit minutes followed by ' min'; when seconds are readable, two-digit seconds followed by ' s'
5 h 20 min
